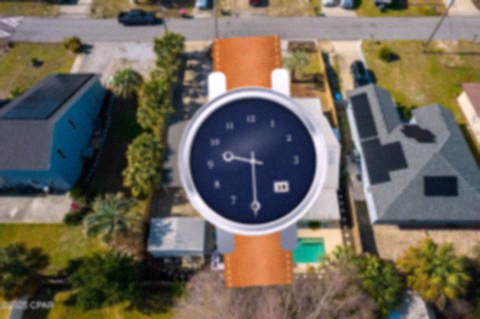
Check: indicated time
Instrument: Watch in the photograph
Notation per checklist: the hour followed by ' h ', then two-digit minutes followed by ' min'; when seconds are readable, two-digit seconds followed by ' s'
9 h 30 min
